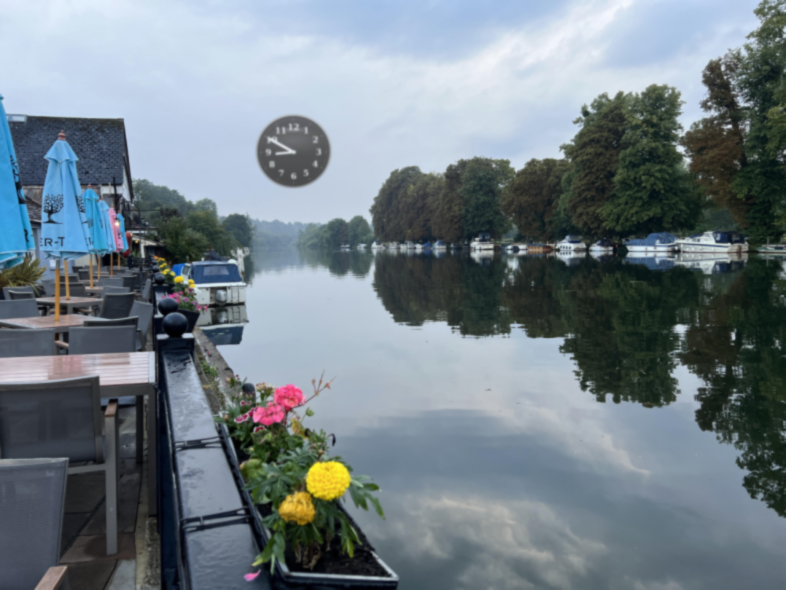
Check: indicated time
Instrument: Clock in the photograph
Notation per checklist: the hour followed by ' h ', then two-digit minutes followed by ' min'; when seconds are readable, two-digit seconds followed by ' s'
8 h 50 min
